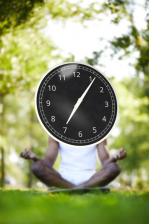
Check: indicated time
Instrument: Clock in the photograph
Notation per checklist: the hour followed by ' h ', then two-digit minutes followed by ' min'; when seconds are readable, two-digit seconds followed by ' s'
7 h 06 min
